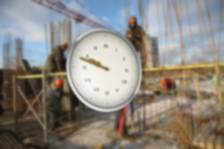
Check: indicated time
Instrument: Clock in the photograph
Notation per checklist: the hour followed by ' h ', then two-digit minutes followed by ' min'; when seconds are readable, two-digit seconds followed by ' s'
9 h 48 min
